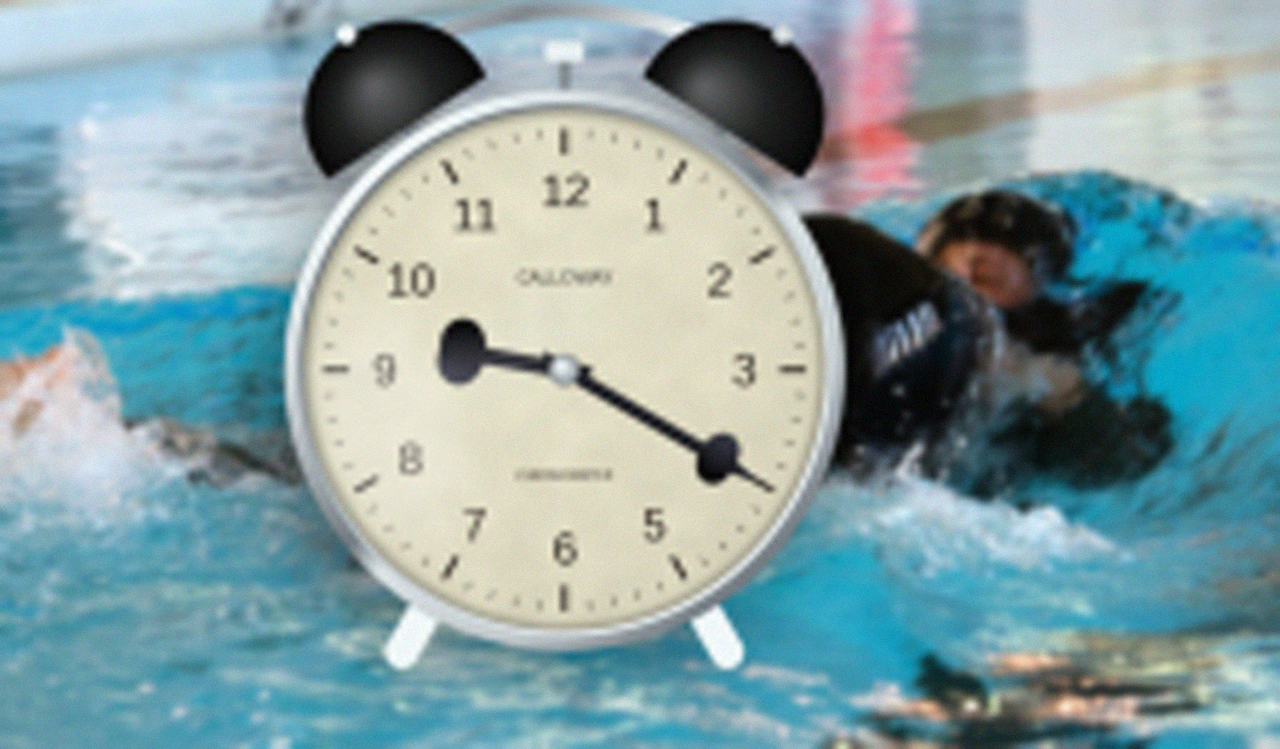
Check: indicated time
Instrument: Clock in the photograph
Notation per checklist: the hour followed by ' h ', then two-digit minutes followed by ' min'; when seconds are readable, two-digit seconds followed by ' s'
9 h 20 min
